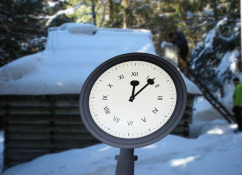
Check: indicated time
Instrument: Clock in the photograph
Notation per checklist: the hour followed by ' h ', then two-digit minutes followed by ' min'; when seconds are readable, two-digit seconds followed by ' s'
12 h 07 min
